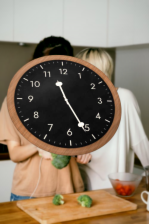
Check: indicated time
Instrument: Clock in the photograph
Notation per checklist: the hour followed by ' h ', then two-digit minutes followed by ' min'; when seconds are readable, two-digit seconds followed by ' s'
11 h 26 min
